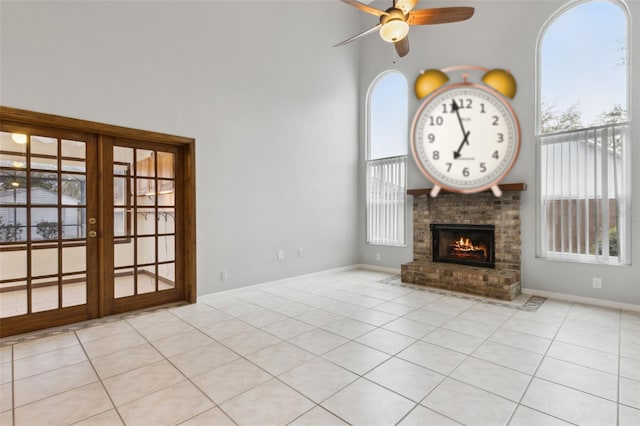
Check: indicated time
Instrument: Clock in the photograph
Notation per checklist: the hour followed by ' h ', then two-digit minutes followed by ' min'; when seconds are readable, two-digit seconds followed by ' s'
6 h 57 min
